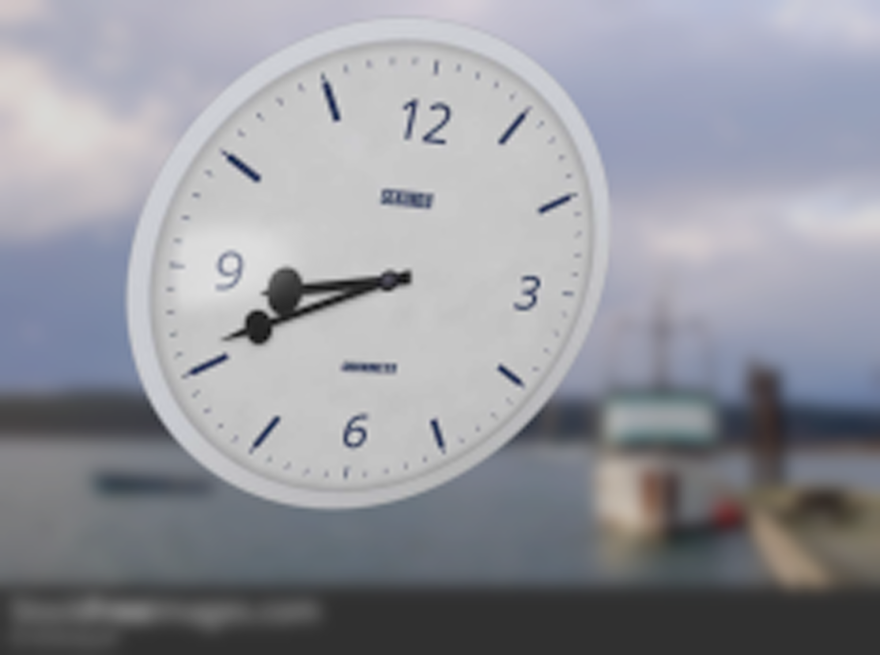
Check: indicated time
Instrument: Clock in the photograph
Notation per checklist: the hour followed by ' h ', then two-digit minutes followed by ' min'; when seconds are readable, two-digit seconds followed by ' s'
8 h 41 min
